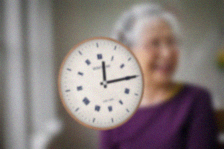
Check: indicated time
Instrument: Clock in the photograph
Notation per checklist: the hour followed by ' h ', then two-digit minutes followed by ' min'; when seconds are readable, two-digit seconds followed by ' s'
12 h 15 min
